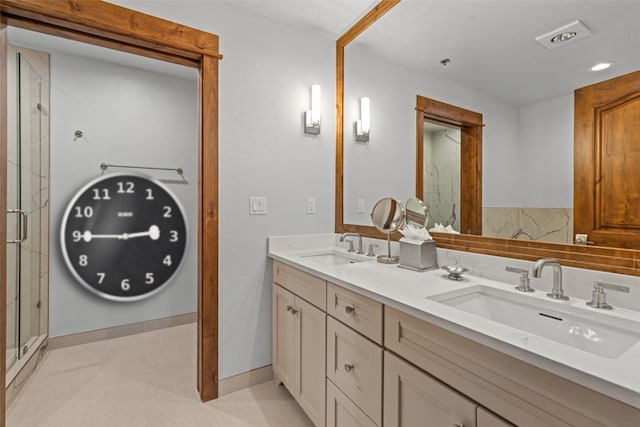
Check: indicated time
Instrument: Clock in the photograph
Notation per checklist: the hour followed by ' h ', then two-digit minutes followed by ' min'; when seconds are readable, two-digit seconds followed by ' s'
2 h 45 min
